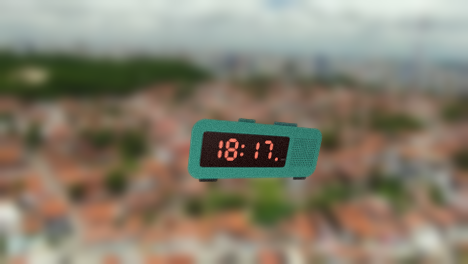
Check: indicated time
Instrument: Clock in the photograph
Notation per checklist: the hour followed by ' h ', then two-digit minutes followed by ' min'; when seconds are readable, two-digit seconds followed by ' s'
18 h 17 min
